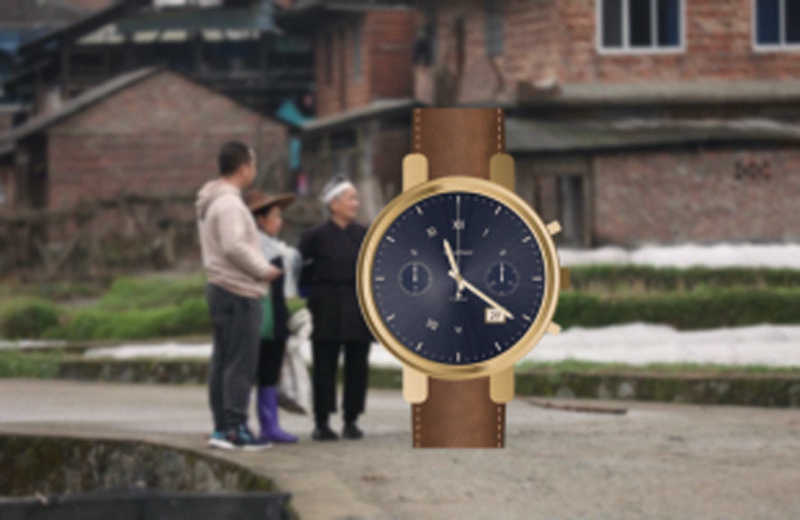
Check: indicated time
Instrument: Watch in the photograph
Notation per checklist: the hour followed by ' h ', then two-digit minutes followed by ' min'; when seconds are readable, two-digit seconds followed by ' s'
11 h 21 min
